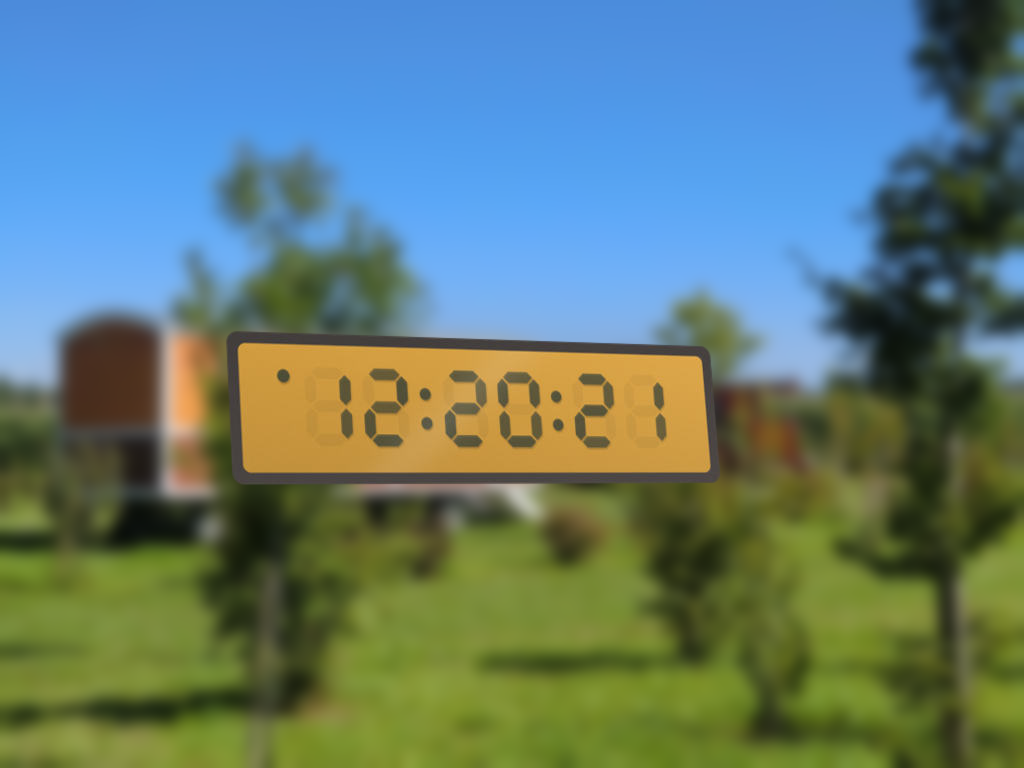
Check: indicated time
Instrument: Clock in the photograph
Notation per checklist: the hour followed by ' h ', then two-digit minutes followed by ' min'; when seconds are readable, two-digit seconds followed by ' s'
12 h 20 min 21 s
